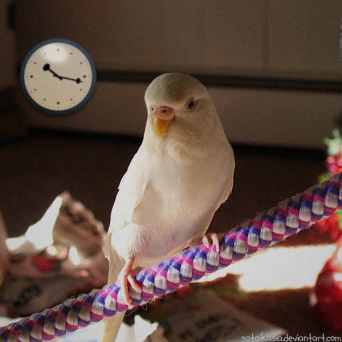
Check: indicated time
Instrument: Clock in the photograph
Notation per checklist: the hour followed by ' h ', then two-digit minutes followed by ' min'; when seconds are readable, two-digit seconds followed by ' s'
10 h 17 min
